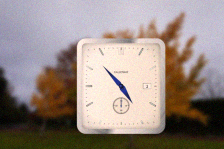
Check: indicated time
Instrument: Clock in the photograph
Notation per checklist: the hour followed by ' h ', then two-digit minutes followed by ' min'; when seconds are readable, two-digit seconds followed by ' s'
4 h 53 min
